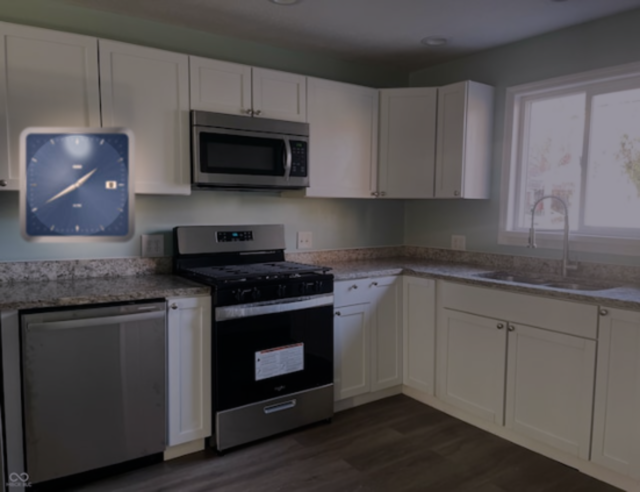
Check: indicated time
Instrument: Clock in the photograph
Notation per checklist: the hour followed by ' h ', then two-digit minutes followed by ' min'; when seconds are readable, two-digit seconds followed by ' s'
1 h 40 min
